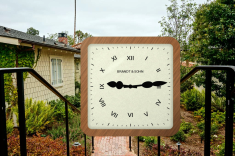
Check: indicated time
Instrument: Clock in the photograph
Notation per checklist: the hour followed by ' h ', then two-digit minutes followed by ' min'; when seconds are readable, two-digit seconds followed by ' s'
9 h 14 min
